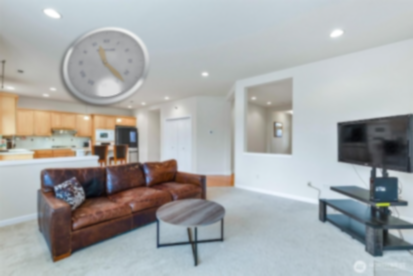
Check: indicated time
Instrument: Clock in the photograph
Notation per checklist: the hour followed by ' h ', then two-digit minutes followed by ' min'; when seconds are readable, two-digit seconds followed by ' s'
11 h 23 min
